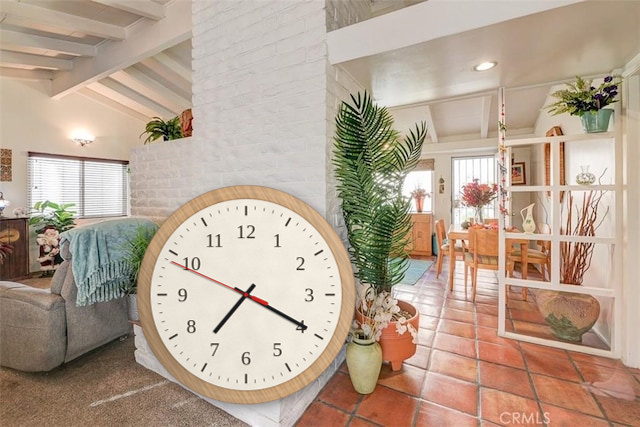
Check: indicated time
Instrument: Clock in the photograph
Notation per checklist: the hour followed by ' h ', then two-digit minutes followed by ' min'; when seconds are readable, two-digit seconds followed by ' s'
7 h 19 min 49 s
